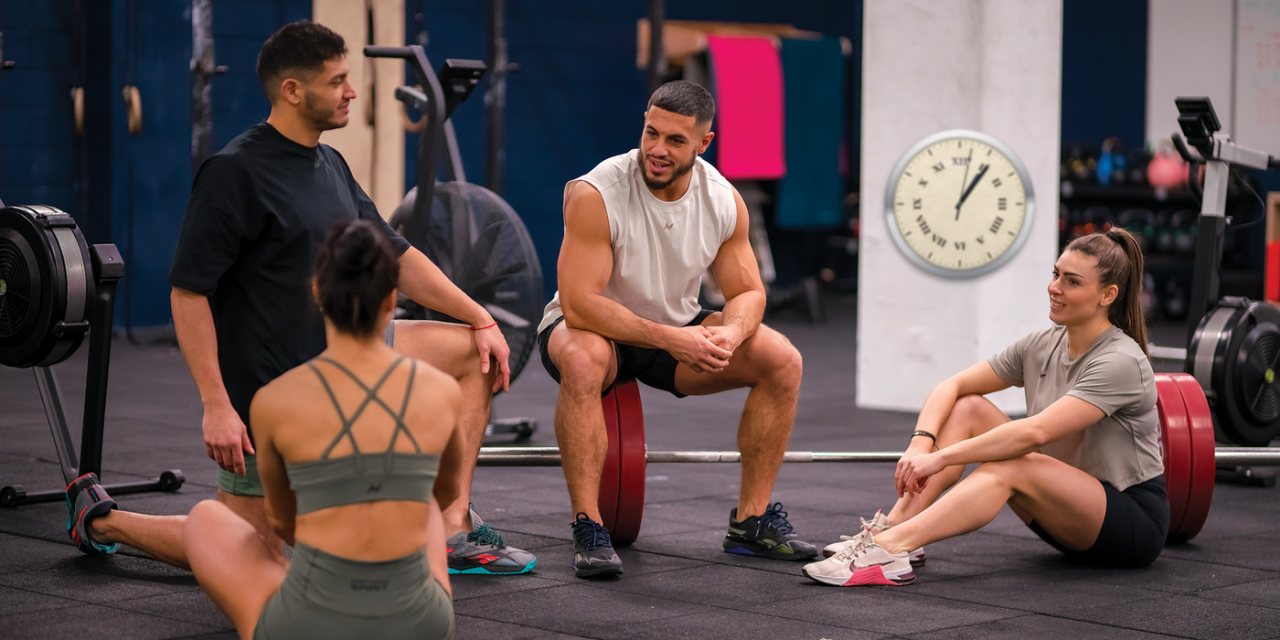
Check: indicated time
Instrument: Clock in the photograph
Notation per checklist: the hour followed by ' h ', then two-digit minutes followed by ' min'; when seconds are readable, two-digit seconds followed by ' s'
1 h 06 min 02 s
